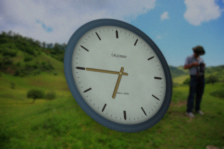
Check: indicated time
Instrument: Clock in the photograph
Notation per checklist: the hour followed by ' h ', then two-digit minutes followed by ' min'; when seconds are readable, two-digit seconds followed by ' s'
6 h 45 min
